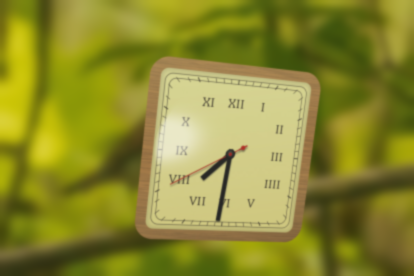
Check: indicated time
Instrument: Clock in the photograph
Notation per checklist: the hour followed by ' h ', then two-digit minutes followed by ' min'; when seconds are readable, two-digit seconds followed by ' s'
7 h 30 min 40 s
